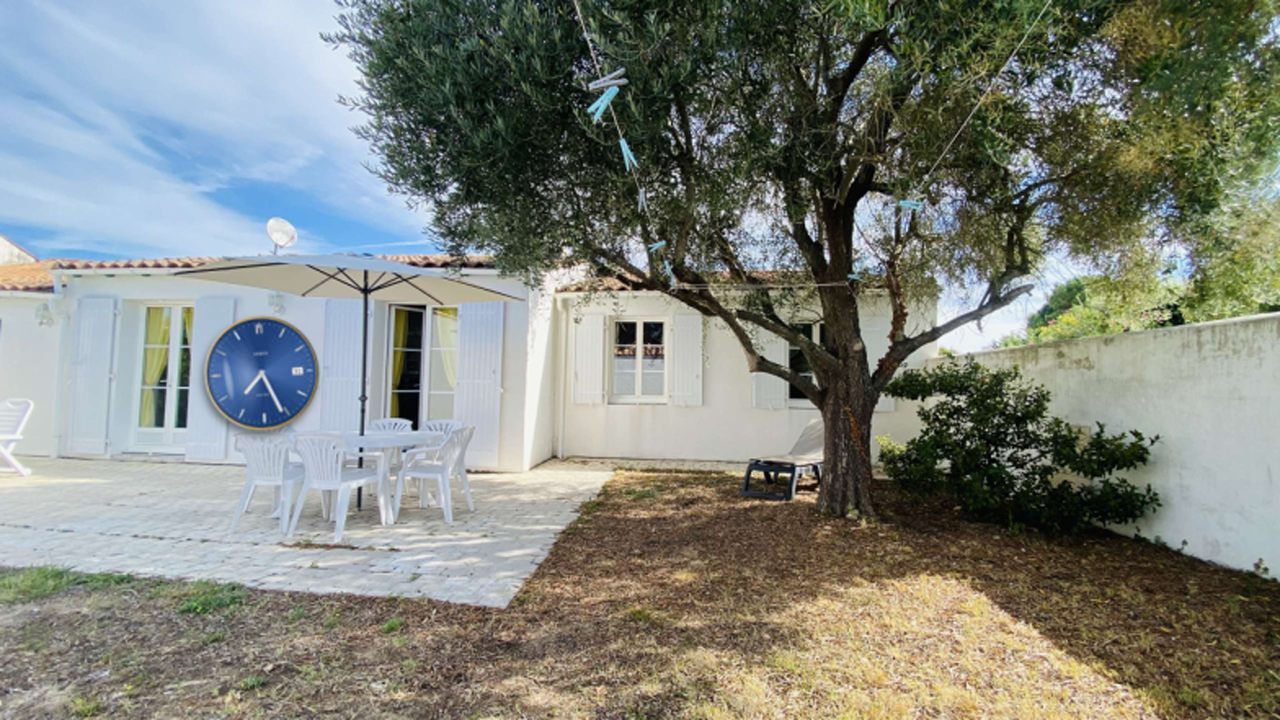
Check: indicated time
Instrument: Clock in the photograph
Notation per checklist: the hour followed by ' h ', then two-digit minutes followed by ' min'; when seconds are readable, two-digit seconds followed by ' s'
7 h 26 min
